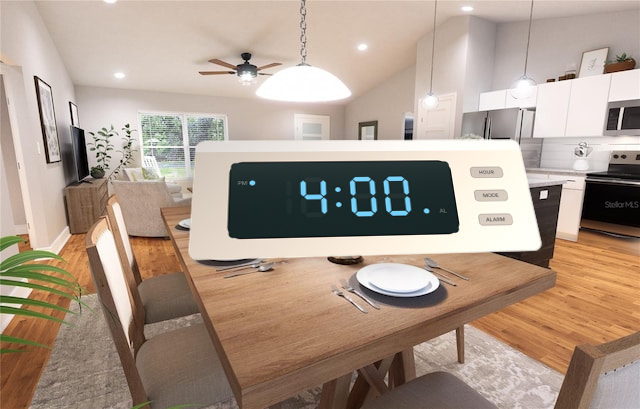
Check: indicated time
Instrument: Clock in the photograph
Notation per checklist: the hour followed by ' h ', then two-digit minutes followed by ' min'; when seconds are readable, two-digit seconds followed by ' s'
4 h 00 min
